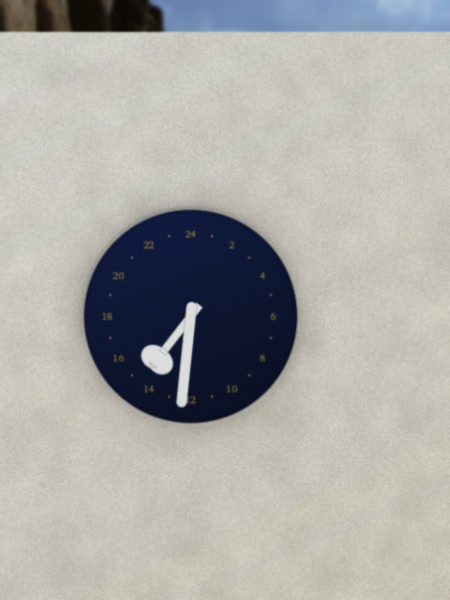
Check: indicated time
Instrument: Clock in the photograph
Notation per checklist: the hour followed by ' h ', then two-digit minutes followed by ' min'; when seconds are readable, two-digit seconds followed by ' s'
14 h 31 min
